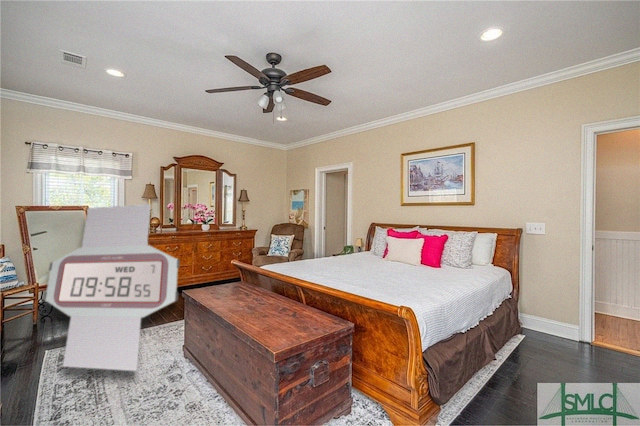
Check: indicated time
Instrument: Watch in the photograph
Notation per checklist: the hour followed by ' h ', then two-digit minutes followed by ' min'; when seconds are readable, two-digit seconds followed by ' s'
9 h 58 min 55 s
